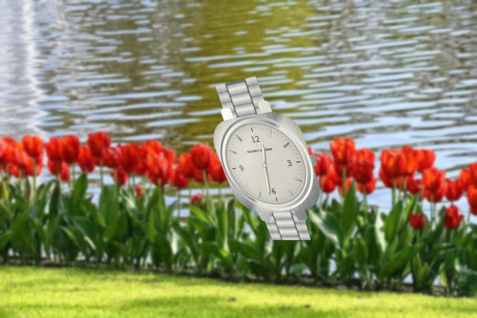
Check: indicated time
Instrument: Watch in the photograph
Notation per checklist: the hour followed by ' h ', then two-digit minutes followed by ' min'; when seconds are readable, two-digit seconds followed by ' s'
12 h 32 min
